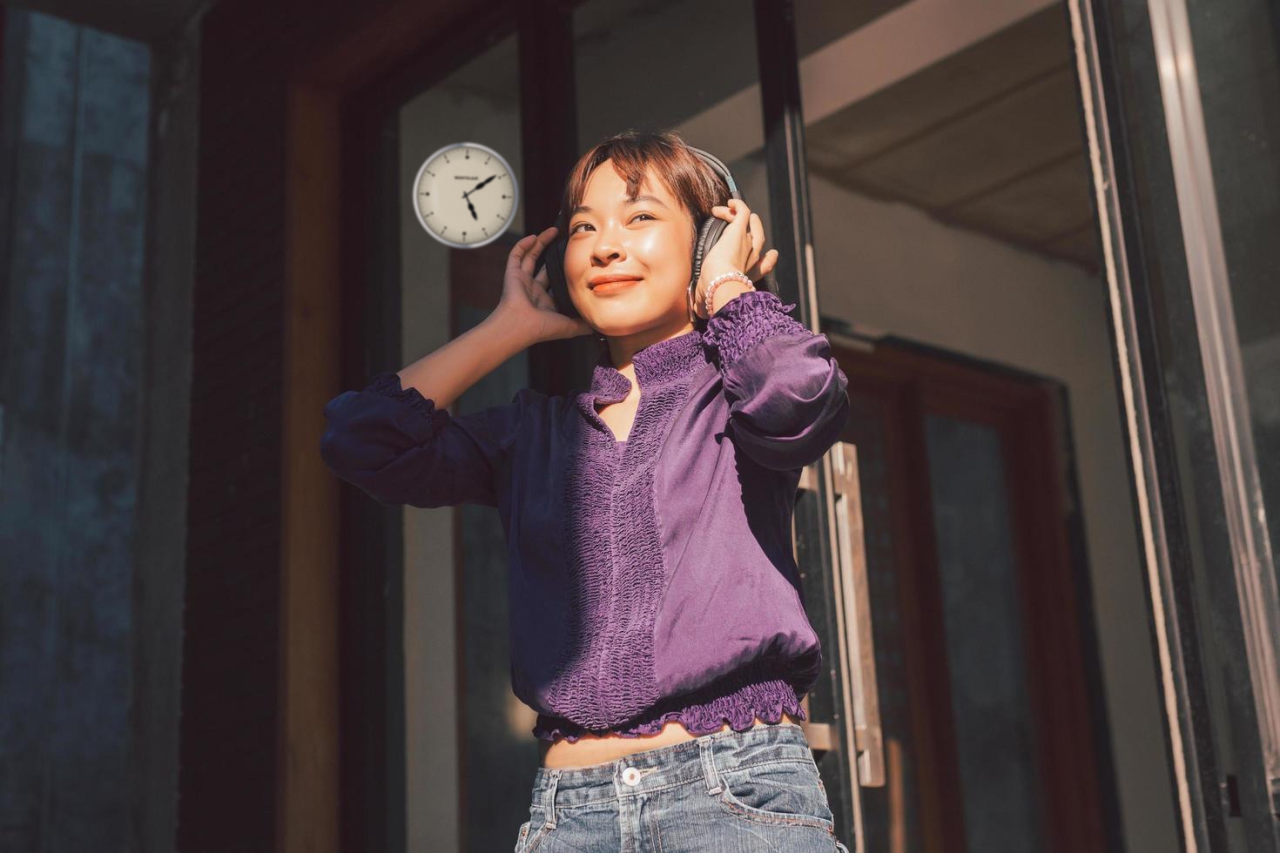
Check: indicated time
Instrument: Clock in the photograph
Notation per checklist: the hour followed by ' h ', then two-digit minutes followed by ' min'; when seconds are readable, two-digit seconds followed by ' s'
5 h 09 min
